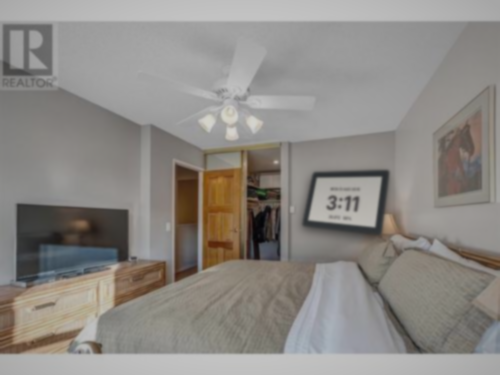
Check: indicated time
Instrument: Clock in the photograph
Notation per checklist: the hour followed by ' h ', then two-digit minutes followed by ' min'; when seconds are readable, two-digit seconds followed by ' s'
3 h 11 min
